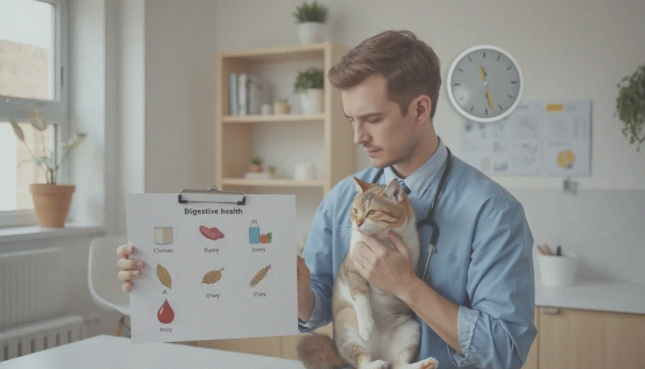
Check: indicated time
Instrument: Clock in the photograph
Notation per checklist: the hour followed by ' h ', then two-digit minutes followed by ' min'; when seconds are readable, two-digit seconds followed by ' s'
11 h 28 min
